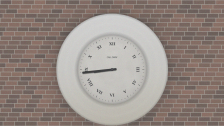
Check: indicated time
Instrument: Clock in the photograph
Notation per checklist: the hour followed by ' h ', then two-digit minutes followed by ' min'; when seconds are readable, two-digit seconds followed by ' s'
8 h 44 min
